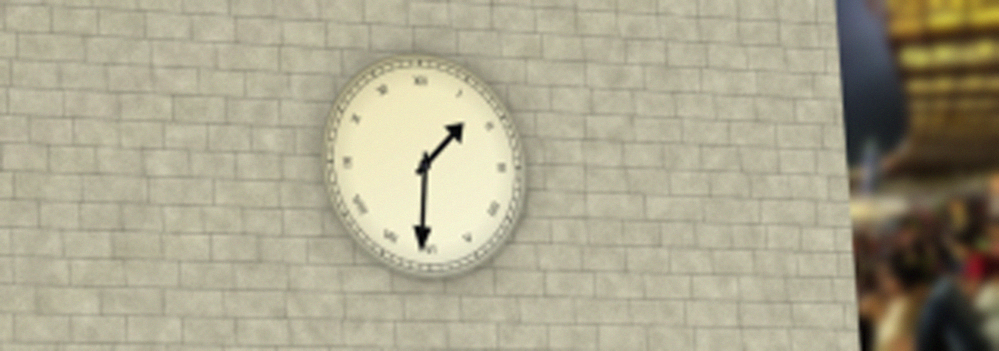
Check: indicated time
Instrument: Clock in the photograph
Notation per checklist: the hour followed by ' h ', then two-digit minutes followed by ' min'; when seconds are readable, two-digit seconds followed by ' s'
1 h 31 min
